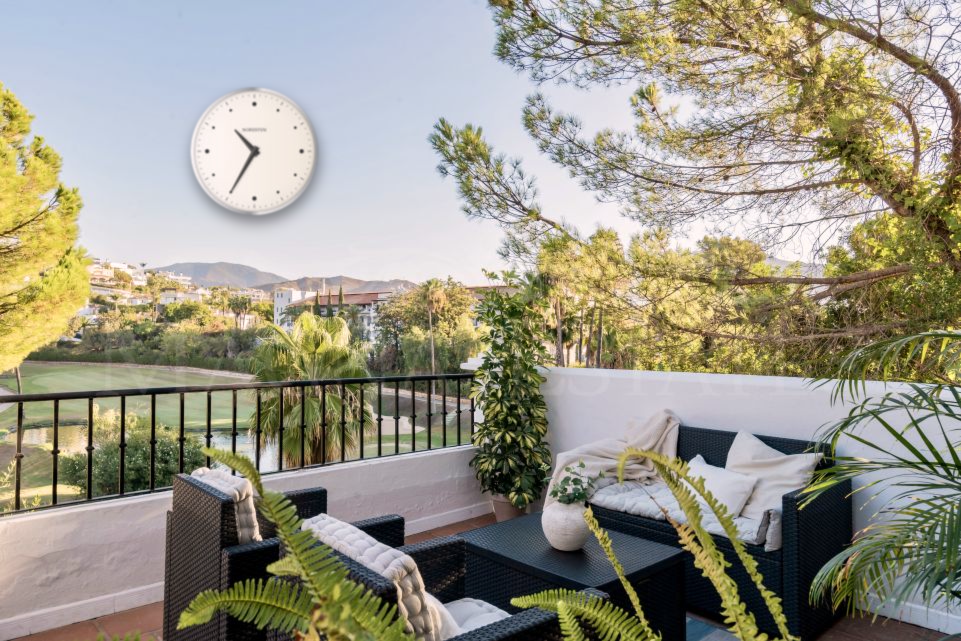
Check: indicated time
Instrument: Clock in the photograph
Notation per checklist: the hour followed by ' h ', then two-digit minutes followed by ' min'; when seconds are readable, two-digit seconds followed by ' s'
10 h 35 min
